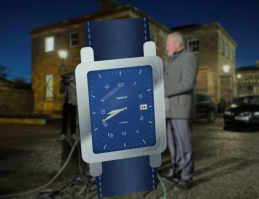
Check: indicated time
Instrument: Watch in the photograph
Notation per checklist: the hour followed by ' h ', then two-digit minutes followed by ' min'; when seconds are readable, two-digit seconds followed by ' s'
8 h 41 min
